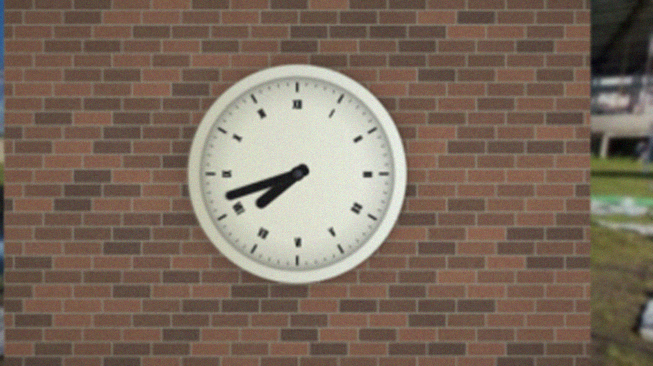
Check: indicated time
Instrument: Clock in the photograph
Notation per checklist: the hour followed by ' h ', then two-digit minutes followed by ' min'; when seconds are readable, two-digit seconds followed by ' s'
7 h 42 min
